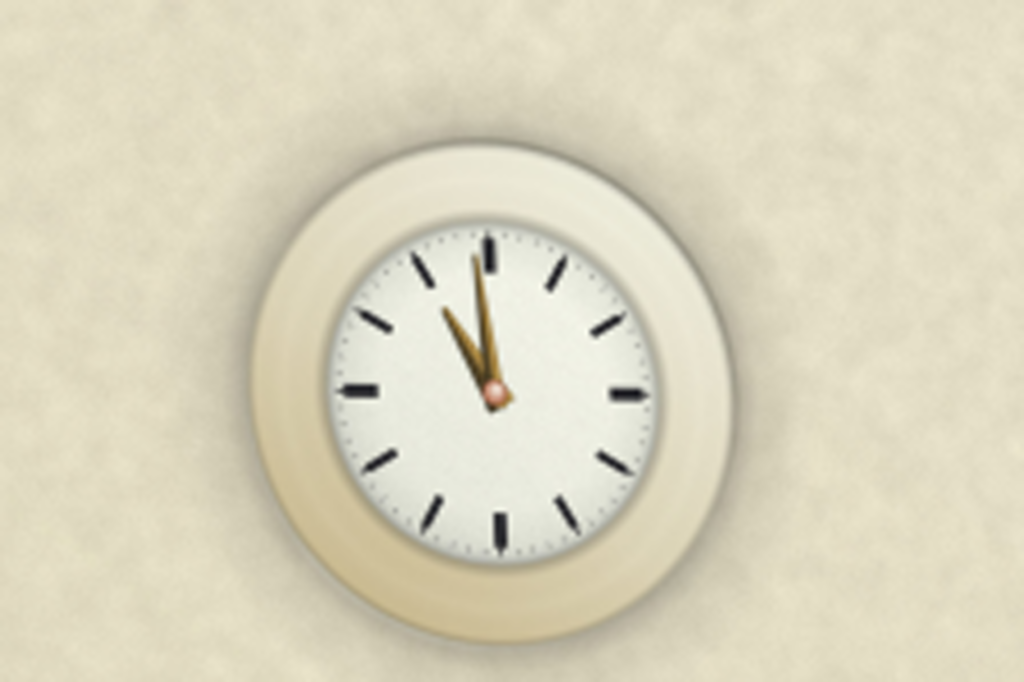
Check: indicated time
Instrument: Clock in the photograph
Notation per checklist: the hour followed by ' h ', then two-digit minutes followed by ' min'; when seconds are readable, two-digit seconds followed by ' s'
10 h 59 min
